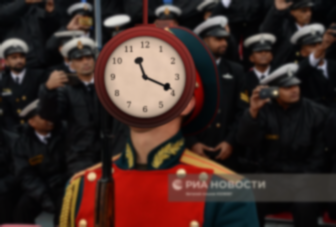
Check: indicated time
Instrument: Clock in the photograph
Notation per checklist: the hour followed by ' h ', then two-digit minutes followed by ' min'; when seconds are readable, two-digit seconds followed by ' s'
11 h 19 min
